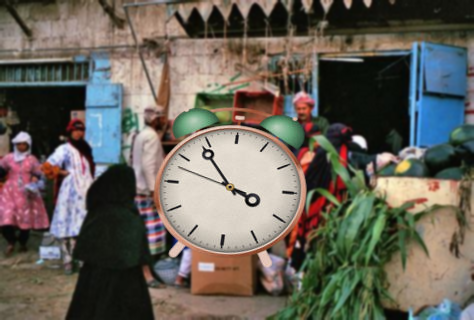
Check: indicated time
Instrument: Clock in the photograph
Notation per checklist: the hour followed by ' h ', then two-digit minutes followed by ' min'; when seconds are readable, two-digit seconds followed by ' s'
3 h 53 min 48 s
